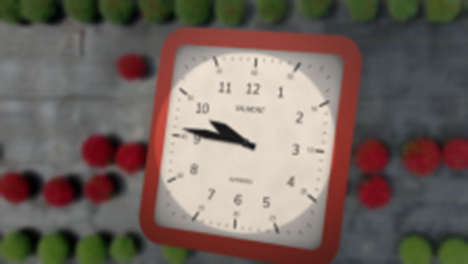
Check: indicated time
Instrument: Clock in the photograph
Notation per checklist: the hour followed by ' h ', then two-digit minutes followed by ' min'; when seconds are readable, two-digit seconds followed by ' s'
9 h 46 min
